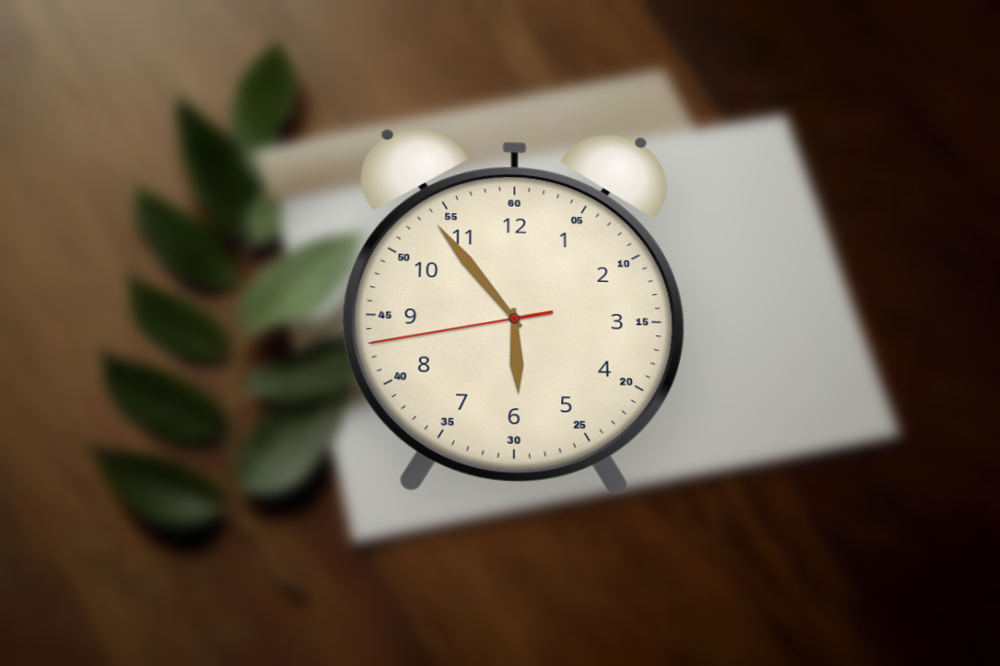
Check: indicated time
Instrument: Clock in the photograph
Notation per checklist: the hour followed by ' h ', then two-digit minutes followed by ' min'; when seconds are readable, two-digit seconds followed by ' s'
5 h 53 min 43 s
